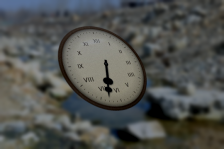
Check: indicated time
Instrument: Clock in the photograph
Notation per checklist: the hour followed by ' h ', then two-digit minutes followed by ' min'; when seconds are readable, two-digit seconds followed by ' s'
6 h 33 min
